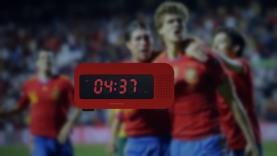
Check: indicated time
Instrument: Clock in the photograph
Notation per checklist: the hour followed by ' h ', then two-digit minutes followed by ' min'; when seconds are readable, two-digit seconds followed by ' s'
4 h 37 min
